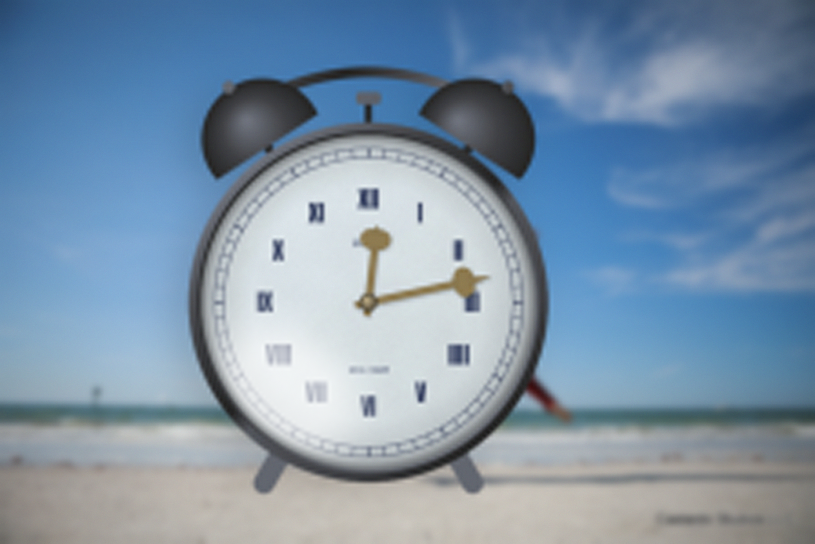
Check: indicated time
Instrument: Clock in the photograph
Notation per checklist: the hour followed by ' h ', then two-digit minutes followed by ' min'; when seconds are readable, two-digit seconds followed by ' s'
12 h 13 min
